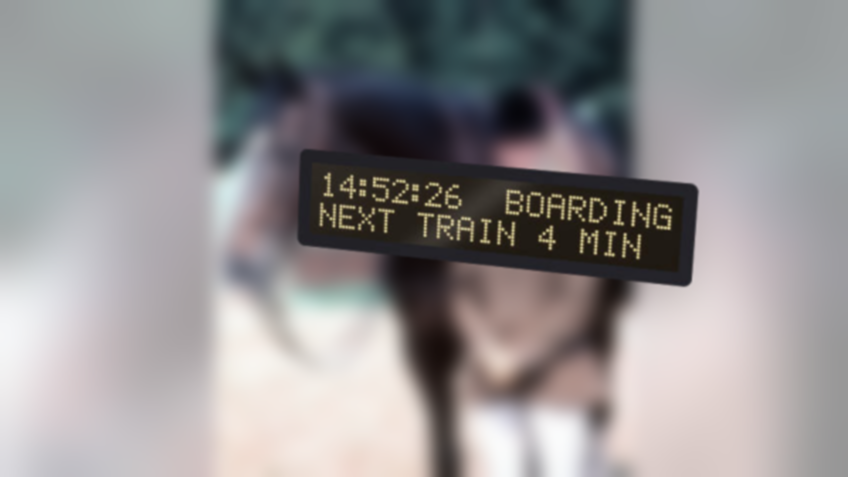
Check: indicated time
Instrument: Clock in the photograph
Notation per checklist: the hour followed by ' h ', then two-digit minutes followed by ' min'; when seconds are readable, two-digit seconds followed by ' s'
14 h 52 min 26 s
